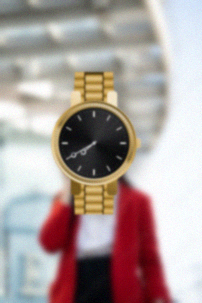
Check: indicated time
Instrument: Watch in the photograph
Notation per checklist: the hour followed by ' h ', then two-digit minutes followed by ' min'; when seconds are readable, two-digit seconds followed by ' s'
7 h 40 min
